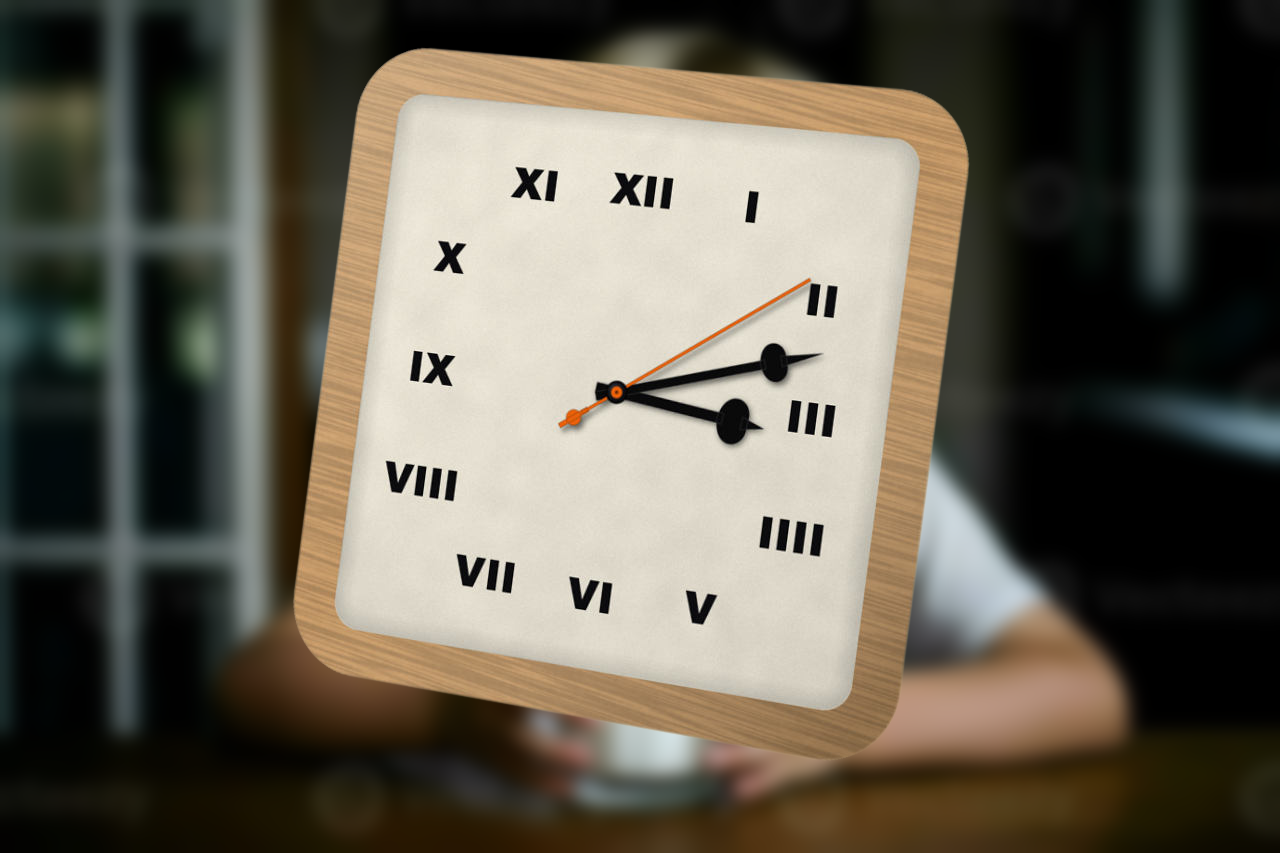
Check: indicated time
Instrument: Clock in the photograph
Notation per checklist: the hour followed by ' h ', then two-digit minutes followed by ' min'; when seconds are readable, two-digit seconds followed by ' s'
3 h 12 min 09 s
